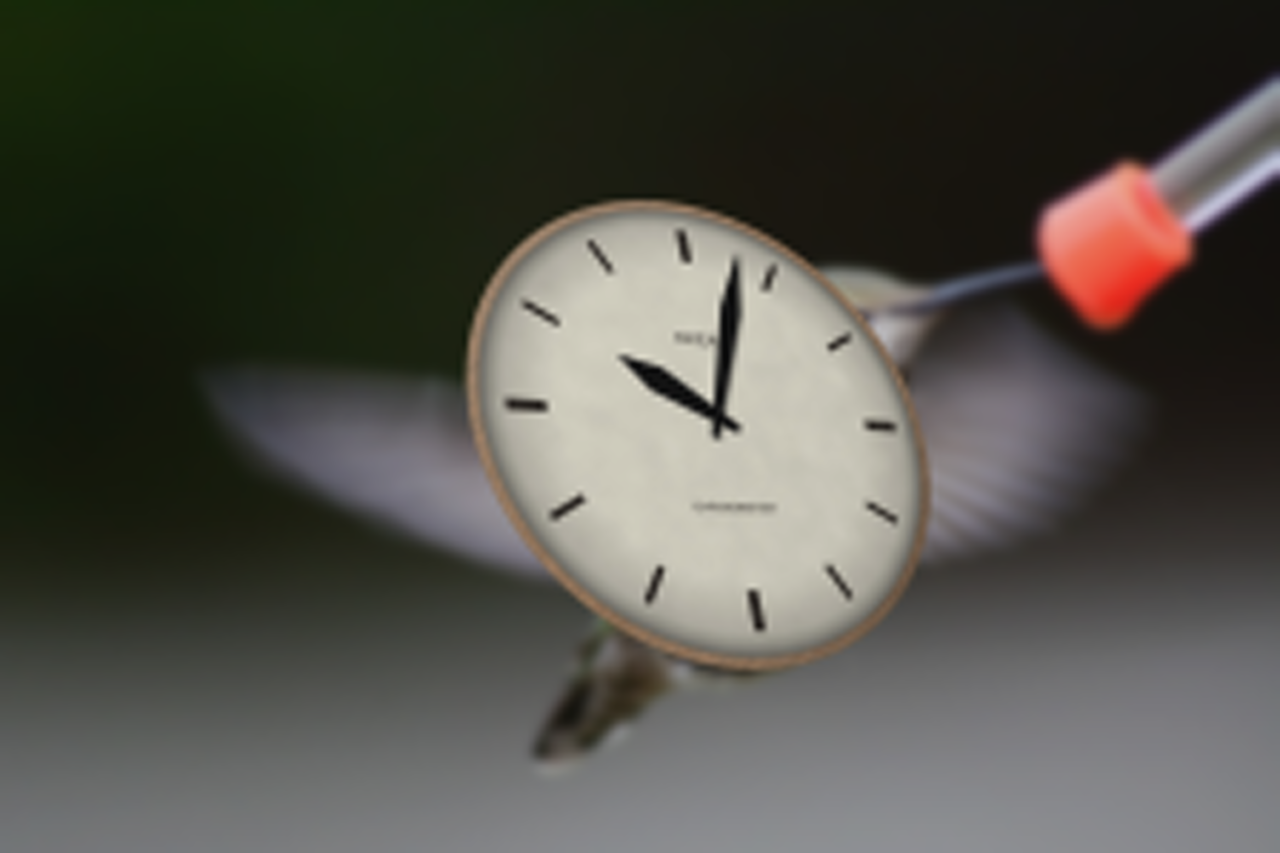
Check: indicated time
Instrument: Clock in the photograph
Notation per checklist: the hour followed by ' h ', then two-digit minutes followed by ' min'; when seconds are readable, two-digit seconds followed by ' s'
10 h 03 min
